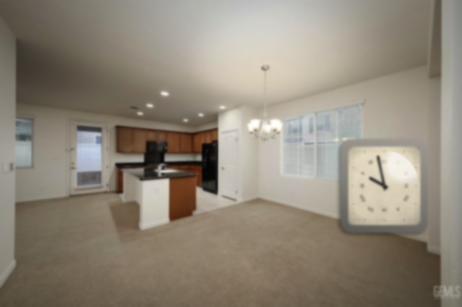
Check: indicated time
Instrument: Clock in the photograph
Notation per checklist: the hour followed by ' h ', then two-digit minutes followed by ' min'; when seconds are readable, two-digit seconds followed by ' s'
9 h 58 min
